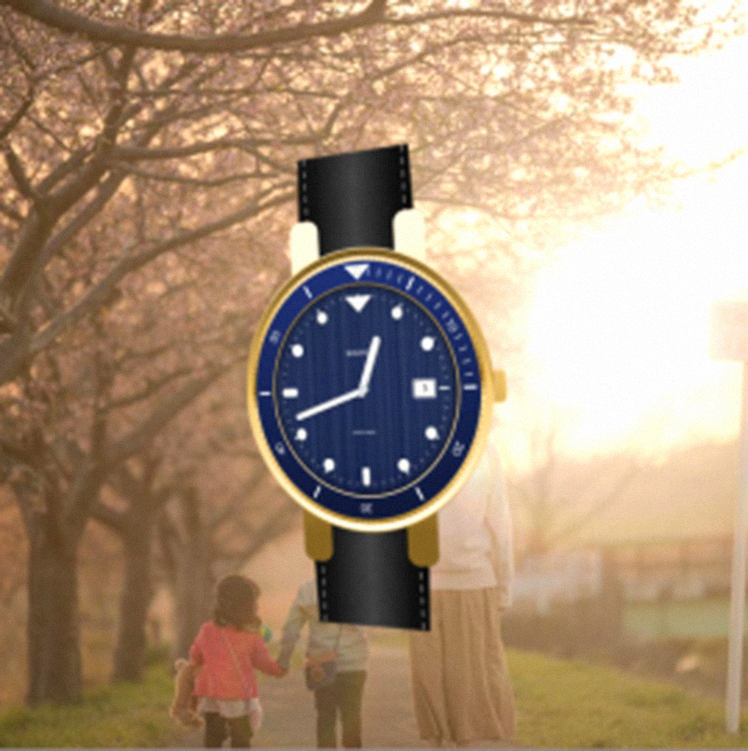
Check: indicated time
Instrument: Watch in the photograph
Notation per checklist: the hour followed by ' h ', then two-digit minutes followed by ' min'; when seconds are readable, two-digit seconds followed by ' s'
12 h 42 min
